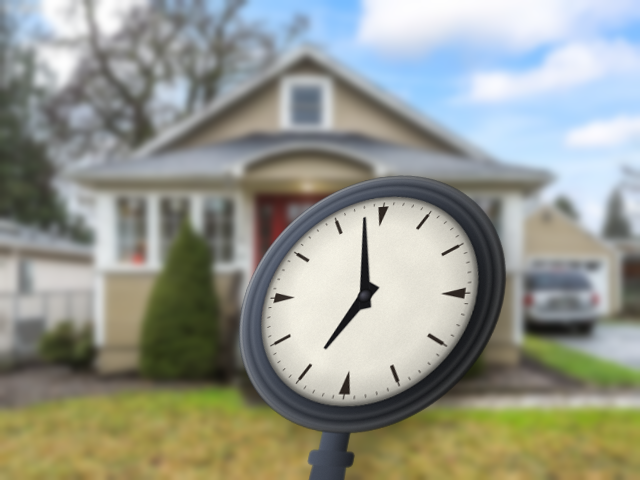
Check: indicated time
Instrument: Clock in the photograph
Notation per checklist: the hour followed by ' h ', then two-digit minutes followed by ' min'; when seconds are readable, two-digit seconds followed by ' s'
6 h 58 min
